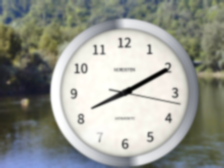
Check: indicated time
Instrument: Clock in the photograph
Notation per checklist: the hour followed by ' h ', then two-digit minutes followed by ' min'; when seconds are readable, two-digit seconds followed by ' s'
8 h 10 min 17 s
